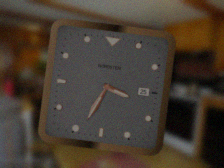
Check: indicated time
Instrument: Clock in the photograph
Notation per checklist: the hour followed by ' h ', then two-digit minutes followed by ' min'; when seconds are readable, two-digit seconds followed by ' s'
3 h 34 min
